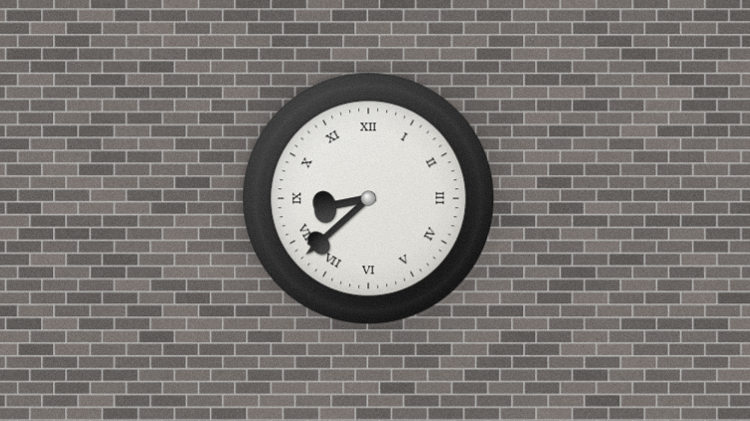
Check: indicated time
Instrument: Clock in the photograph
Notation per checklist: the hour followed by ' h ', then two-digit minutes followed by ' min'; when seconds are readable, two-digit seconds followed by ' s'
8 h 38 min
